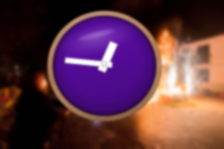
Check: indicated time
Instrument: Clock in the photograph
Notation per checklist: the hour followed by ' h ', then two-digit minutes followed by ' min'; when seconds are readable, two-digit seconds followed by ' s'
12 h 46 min
